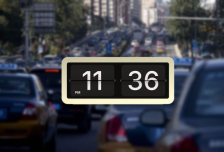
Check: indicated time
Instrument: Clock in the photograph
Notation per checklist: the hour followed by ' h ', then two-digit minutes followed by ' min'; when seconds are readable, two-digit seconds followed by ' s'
11 h 36 min
